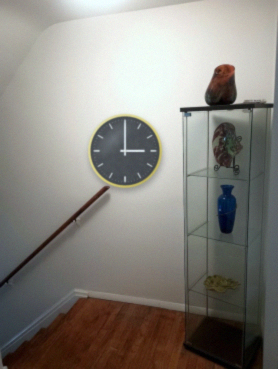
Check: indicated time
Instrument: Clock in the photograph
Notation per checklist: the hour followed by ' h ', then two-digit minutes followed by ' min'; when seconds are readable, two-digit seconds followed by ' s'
3 h 00 min
